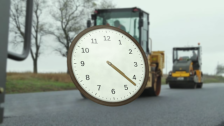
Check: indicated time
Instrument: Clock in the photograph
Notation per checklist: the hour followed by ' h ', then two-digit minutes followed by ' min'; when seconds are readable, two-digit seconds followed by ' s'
4 h 22 min
